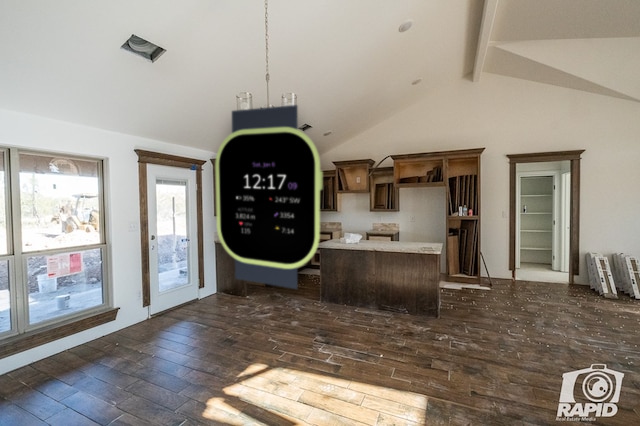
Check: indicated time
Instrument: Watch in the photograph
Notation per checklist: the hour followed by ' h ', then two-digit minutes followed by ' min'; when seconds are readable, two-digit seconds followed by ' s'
12 h 17 min
